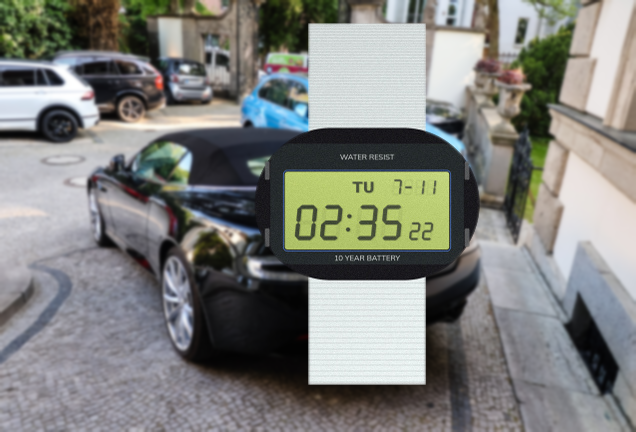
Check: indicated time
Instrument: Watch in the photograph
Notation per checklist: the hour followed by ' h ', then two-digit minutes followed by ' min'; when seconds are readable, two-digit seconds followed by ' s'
2 h 35 min 22 s
